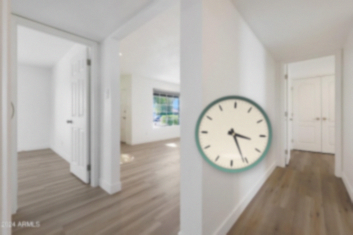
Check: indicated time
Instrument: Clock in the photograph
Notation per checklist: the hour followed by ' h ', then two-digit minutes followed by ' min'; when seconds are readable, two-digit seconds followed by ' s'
3 h 26 min
